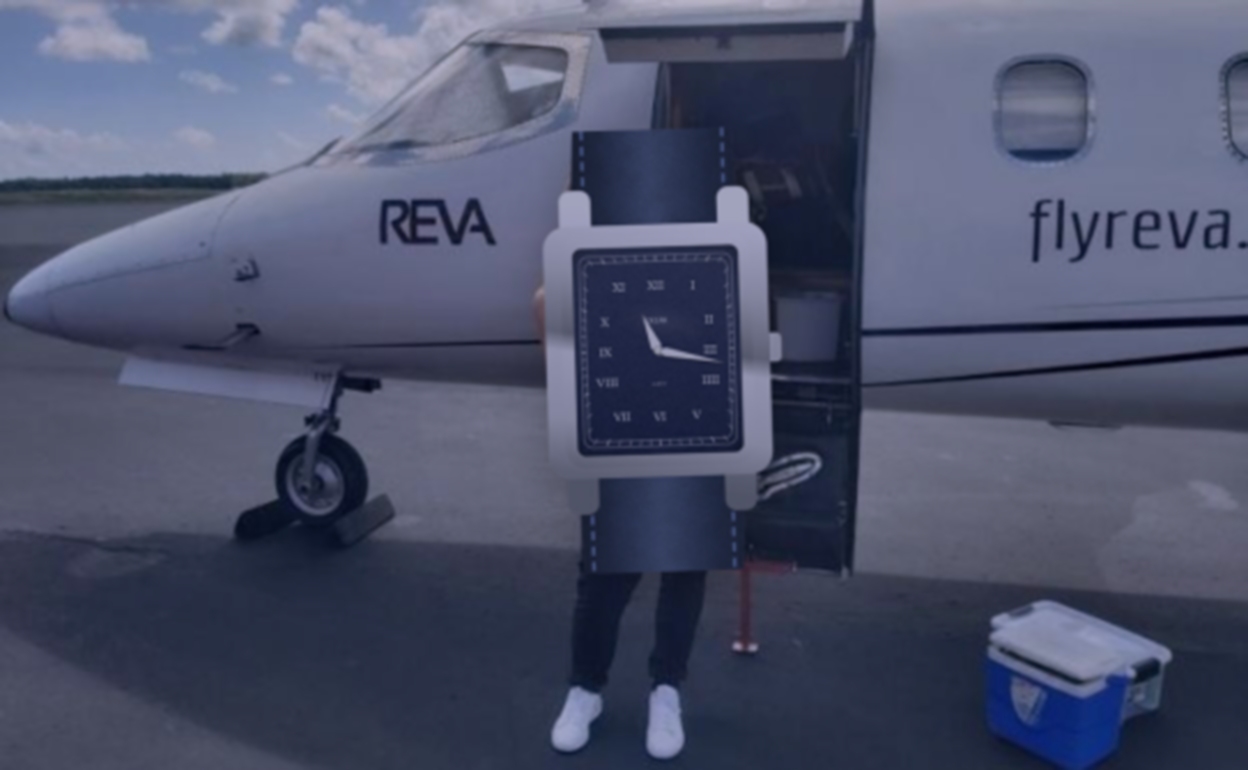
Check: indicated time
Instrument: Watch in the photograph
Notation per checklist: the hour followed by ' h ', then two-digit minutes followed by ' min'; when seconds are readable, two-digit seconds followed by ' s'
11 h 17 min
